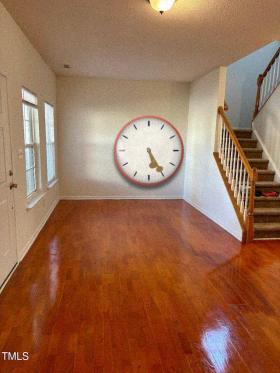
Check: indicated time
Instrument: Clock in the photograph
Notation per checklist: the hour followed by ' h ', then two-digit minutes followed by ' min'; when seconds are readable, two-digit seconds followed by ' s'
5 h 25 min
